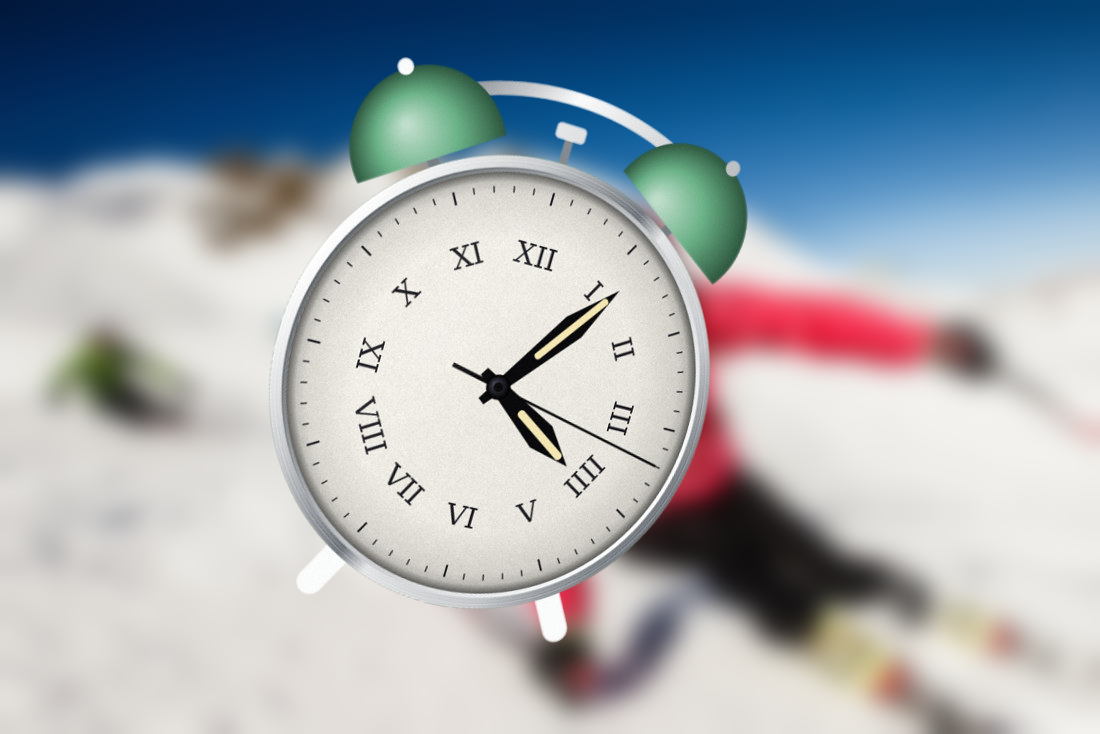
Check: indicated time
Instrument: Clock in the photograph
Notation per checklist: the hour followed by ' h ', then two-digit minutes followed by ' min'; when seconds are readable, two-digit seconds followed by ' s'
4 h 06 min 17 s
